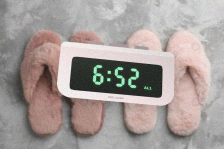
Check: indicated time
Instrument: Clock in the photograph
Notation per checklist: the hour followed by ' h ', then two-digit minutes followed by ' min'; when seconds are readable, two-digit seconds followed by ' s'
6 h 52 min
